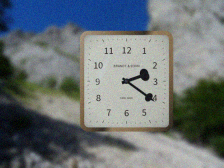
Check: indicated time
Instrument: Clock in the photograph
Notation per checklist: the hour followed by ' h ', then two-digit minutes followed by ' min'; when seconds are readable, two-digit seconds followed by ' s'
2 h 21 min
